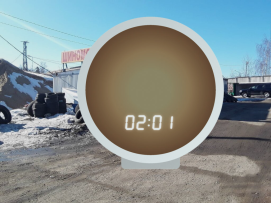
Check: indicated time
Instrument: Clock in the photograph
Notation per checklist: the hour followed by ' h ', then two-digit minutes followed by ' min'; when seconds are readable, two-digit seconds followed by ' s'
2 h 01 min
